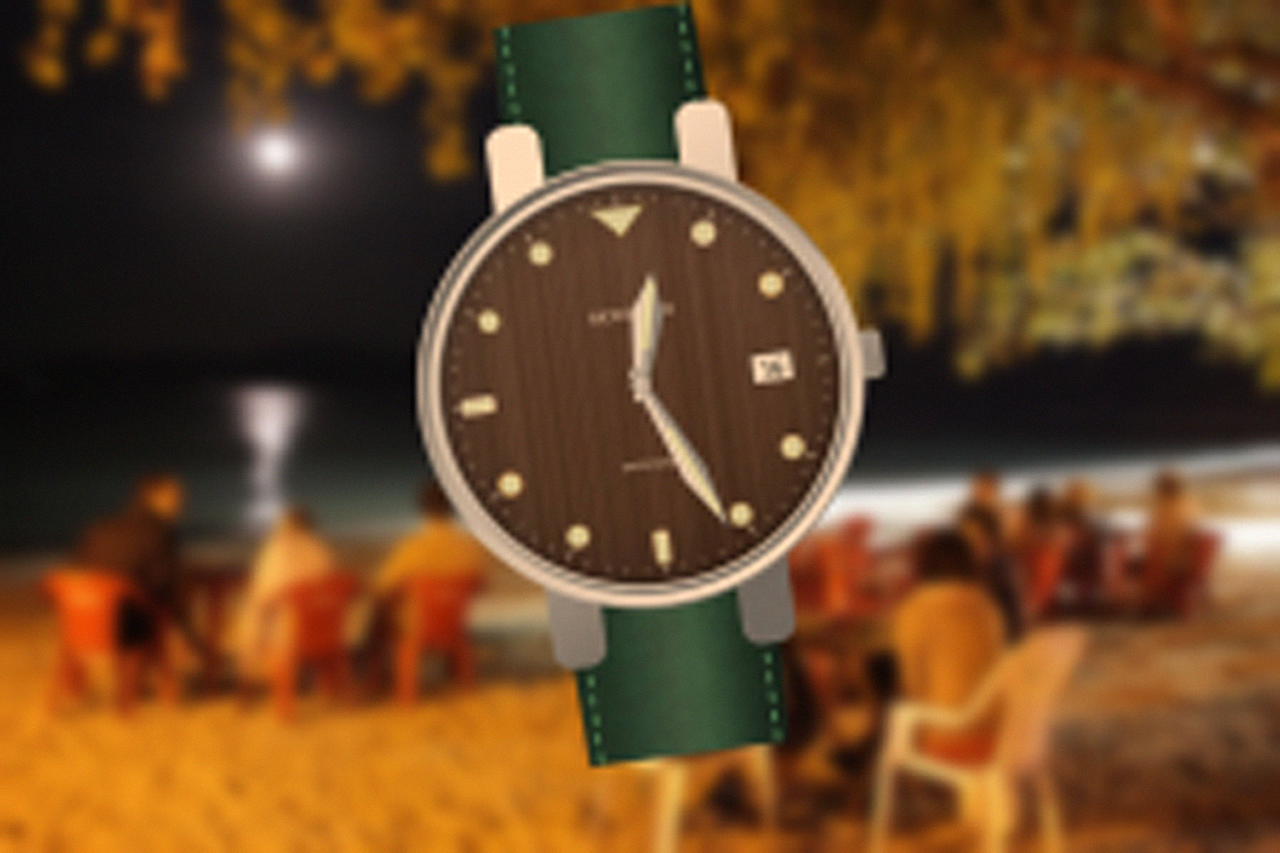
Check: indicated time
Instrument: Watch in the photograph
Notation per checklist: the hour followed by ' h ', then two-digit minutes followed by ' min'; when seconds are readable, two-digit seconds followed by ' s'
12 h 26 min
